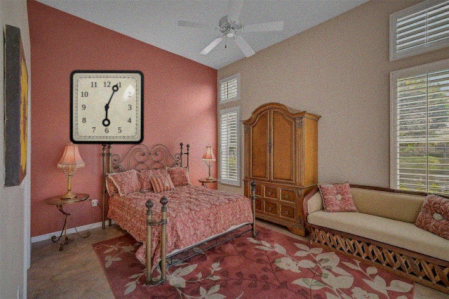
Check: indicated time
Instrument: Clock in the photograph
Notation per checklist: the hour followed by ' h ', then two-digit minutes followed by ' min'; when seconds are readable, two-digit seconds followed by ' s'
6 h 04 min
